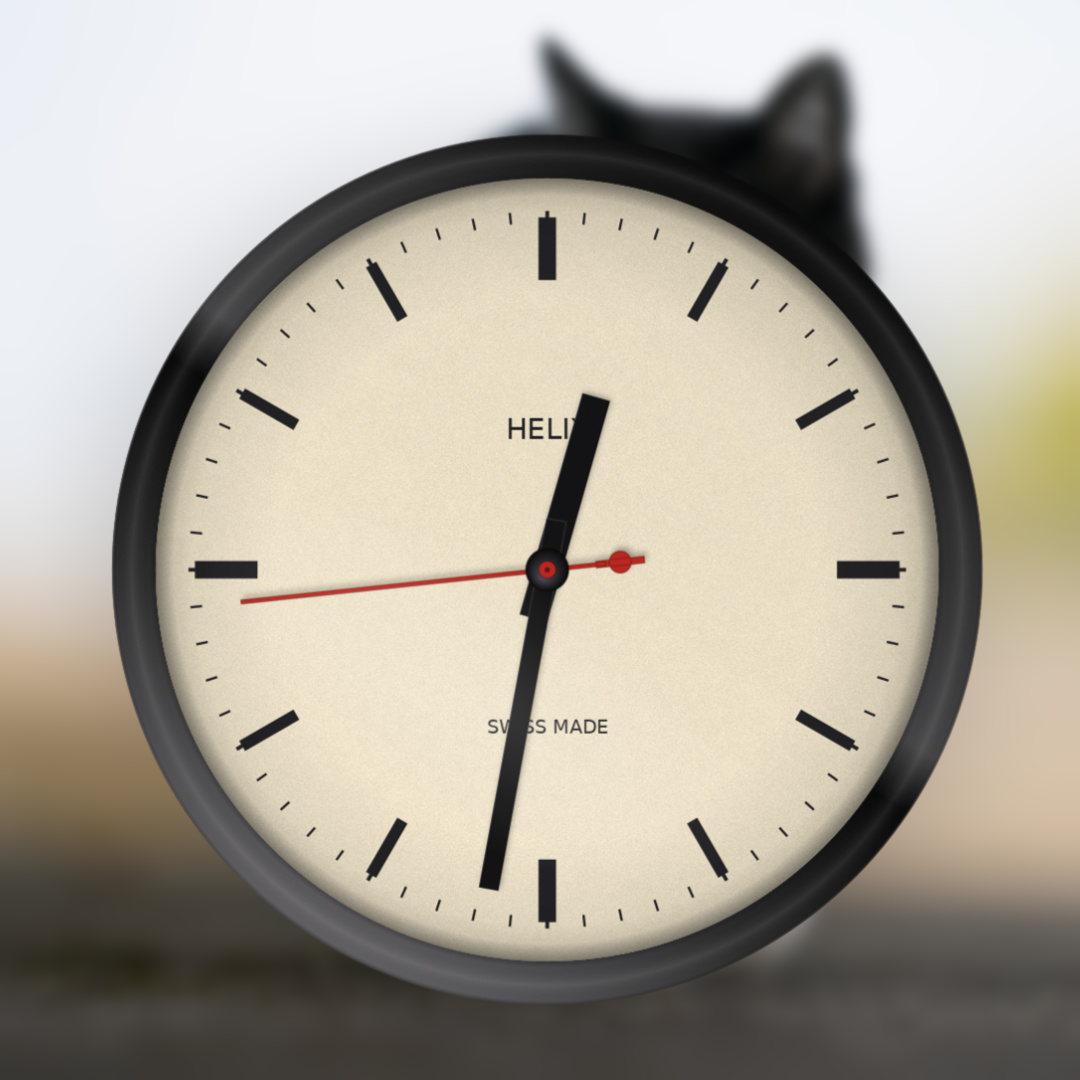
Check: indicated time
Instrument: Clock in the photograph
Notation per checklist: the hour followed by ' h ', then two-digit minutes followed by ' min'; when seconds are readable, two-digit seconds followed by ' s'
12 h 31 min 44 s
